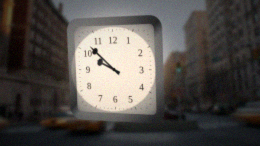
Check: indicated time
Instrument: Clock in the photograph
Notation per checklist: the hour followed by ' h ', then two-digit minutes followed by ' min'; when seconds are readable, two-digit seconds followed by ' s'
9 h 52 min
